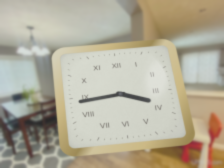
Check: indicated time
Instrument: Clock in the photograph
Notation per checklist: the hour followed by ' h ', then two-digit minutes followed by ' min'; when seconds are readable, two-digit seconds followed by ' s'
3 h 44 min
